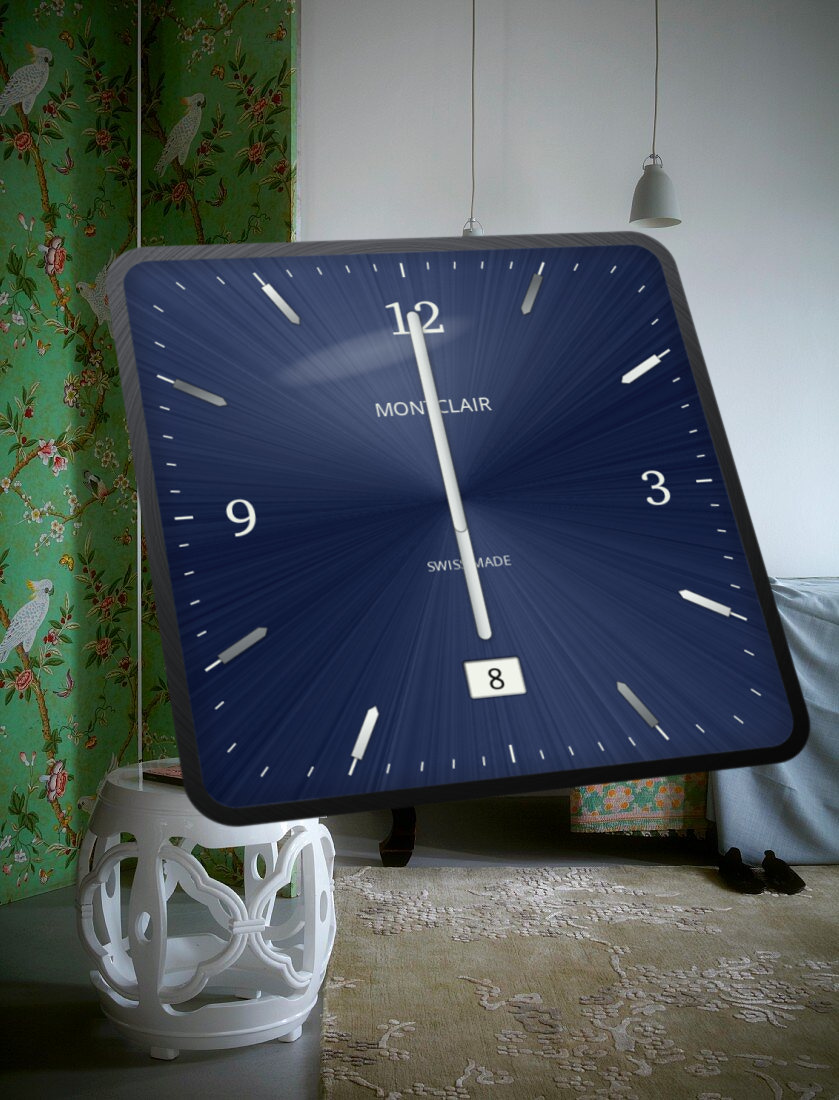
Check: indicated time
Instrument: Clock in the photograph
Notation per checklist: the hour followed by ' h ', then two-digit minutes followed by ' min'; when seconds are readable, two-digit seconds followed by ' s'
6 h 00 min
